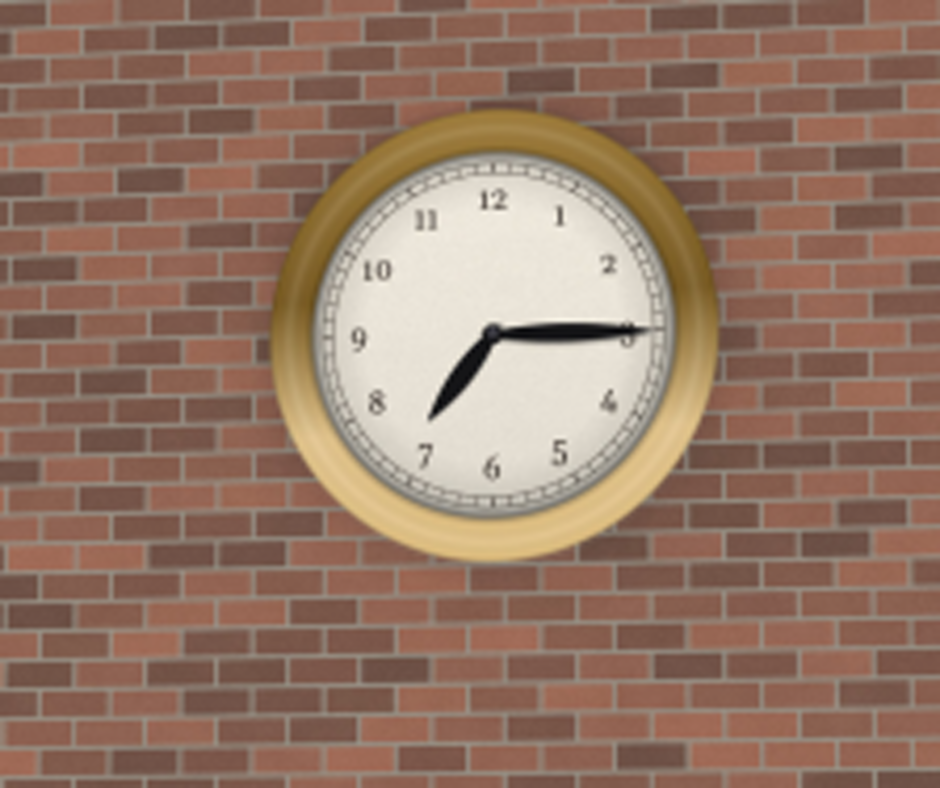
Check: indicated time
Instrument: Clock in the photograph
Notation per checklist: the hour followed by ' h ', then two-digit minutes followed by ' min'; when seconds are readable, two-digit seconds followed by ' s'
7 h 15 min
